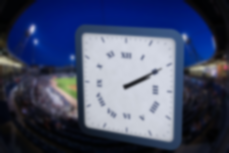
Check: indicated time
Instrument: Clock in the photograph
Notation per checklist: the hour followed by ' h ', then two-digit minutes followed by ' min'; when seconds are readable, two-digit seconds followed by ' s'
2 h 10 min
